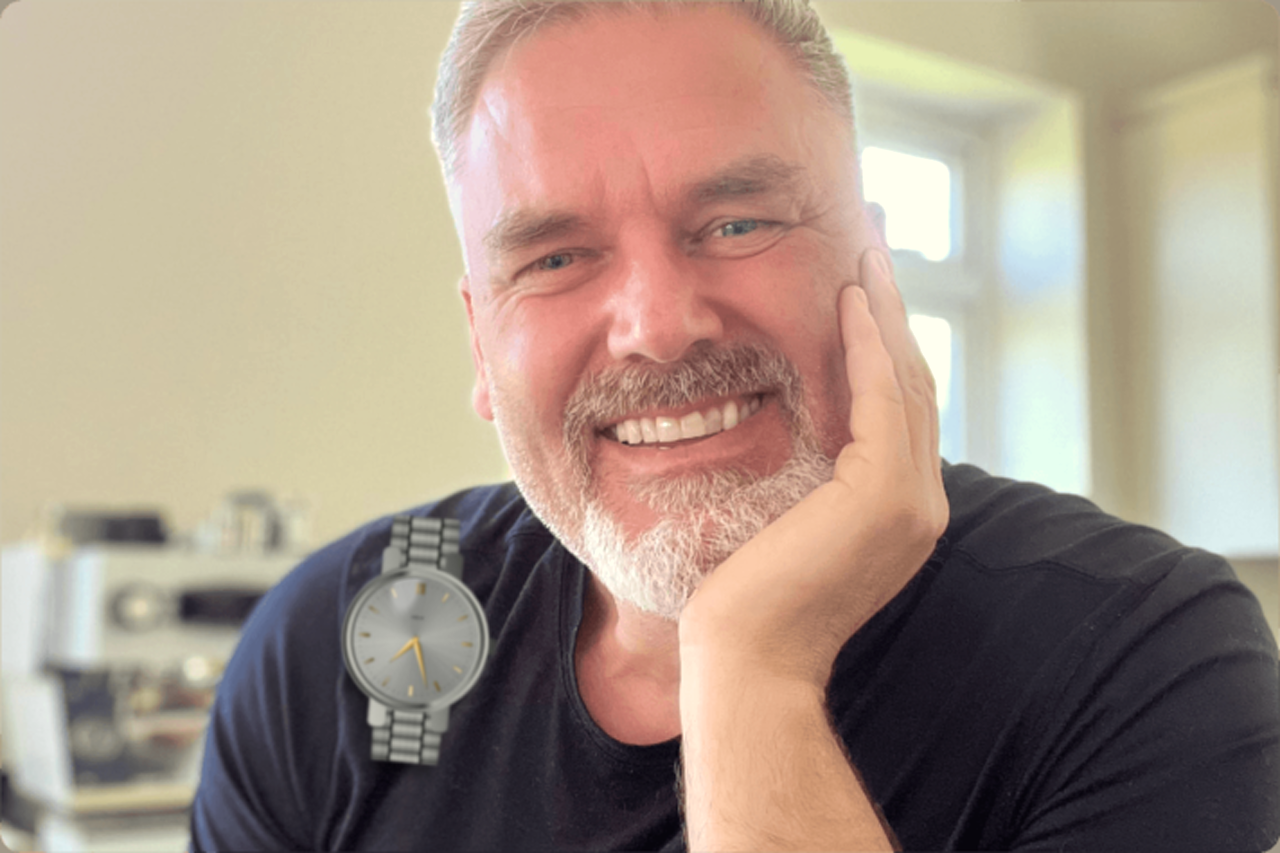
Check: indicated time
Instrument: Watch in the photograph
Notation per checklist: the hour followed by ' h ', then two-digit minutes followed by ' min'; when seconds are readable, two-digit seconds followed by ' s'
7 h 27 min
